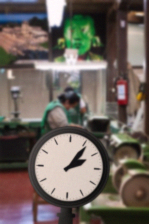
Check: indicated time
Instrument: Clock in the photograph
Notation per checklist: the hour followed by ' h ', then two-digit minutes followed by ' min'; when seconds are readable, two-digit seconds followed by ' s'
2 h 06 min
